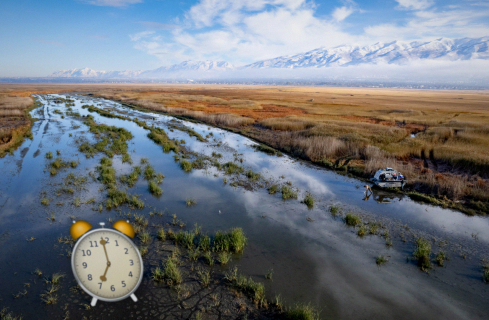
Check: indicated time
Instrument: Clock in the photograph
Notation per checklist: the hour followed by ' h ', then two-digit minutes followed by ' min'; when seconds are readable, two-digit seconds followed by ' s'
6 h 59 min
